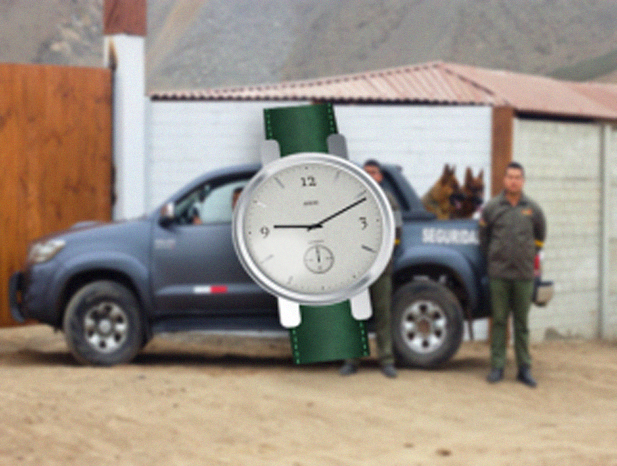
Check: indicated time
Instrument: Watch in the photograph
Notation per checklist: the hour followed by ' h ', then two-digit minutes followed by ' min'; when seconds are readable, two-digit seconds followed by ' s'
9 h 11 min
